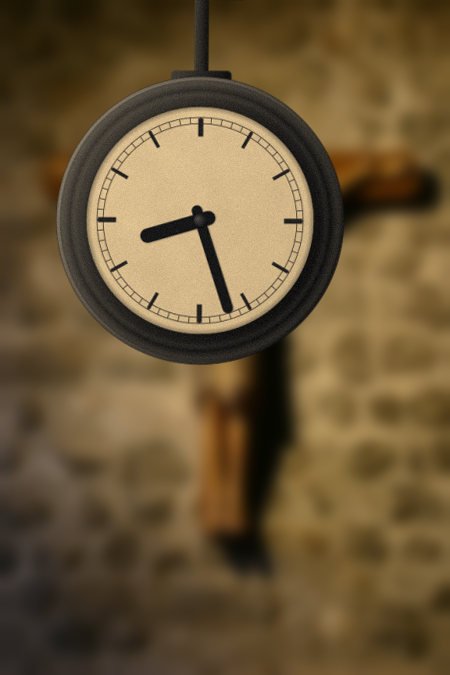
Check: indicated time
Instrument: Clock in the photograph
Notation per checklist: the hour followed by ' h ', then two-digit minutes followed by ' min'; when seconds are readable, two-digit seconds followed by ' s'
8 h 27 min
